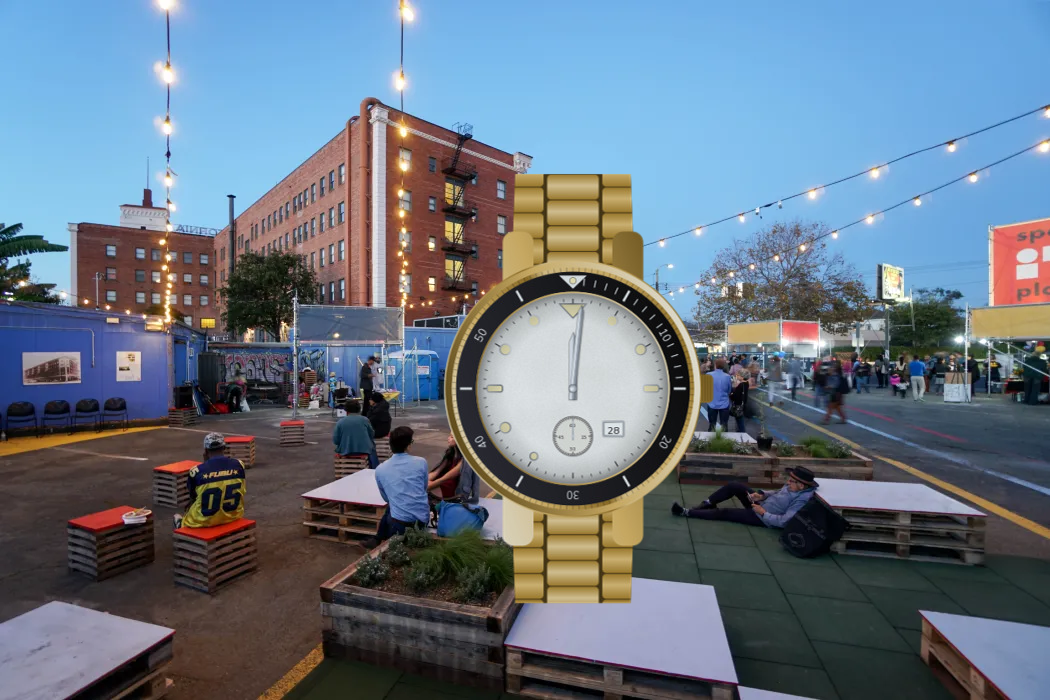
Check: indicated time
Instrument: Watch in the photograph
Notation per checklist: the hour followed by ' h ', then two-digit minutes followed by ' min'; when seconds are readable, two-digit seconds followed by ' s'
12 h 01 min
